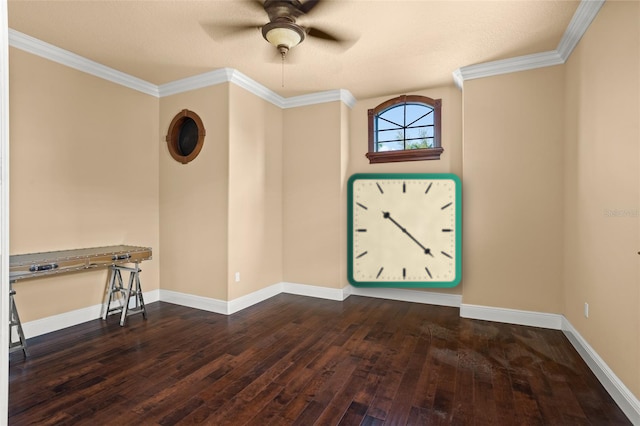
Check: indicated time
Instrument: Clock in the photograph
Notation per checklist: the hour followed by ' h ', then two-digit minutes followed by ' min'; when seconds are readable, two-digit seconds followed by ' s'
10 h 22 min
